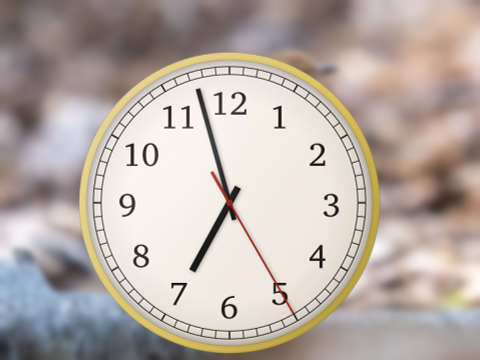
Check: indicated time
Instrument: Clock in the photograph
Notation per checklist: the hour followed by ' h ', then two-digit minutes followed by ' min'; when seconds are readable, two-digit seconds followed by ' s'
6 h 57 min 25 s
